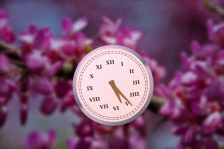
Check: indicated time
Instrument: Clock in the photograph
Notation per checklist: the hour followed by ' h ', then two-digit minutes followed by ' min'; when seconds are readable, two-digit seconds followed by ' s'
5 h 24 min
